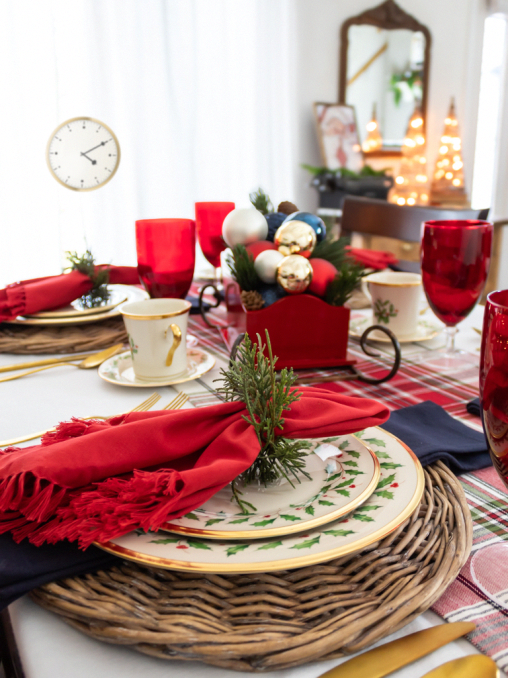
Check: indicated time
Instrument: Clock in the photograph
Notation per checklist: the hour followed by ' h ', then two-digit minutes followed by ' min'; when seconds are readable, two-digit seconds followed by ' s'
4 h 10 min
